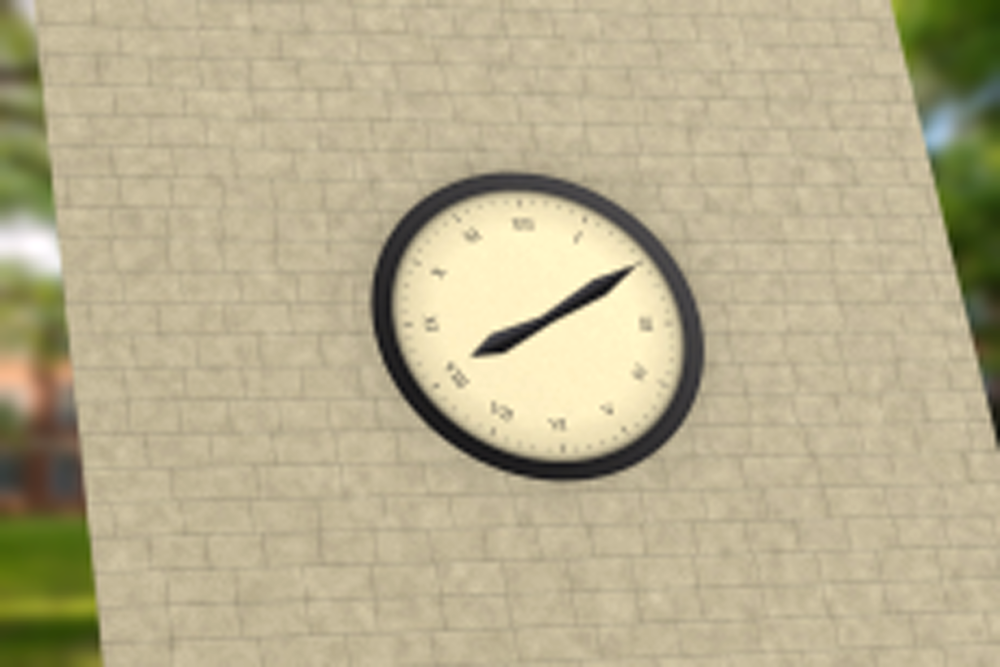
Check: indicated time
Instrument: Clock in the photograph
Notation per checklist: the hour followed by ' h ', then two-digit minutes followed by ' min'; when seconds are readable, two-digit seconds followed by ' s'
8 h 10 min
